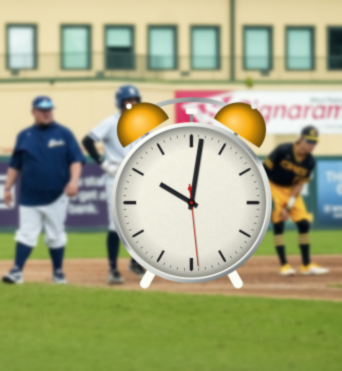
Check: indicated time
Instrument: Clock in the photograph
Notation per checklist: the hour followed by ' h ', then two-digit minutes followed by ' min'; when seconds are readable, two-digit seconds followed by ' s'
10 h 01 min 29 s
